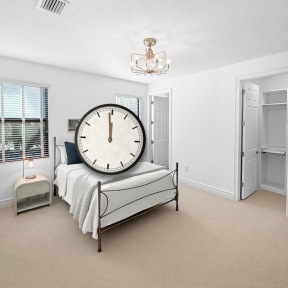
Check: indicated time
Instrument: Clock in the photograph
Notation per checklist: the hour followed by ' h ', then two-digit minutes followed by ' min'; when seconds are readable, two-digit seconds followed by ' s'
11 h 59 min
